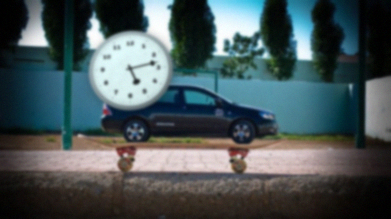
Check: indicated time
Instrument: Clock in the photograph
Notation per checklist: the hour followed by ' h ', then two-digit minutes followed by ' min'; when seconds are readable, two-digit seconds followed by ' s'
5 h 13 min
